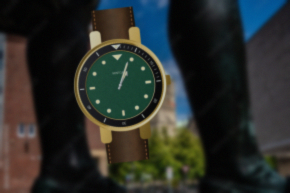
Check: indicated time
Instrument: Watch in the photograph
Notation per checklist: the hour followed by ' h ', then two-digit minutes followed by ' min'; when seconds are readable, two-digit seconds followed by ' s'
1 h 04 min
